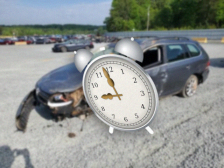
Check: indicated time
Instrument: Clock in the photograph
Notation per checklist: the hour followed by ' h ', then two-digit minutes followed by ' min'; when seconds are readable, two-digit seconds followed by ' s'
8 h 58 min
